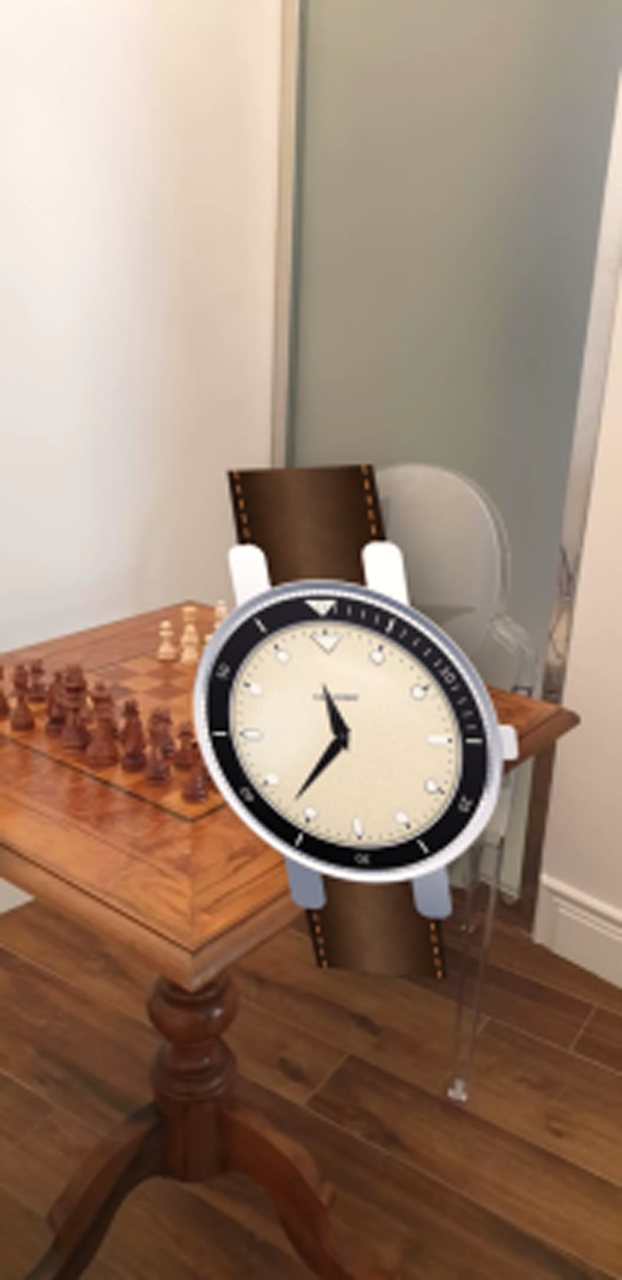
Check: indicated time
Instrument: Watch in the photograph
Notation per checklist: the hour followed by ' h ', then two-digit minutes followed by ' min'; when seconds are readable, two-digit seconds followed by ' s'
11 h 37 min
